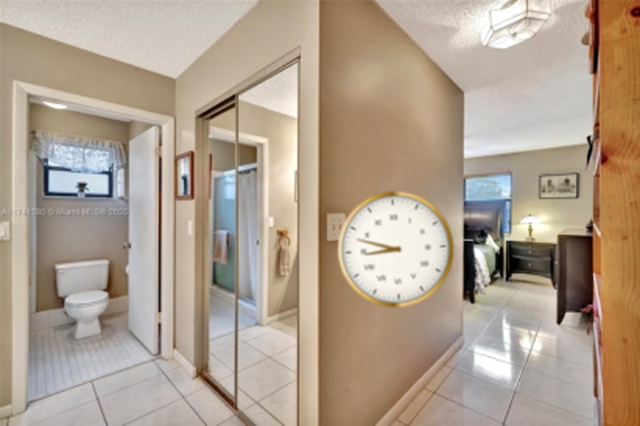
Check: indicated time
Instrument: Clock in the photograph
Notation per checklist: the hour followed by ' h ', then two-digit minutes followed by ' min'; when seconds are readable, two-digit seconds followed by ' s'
8 h 48 min
